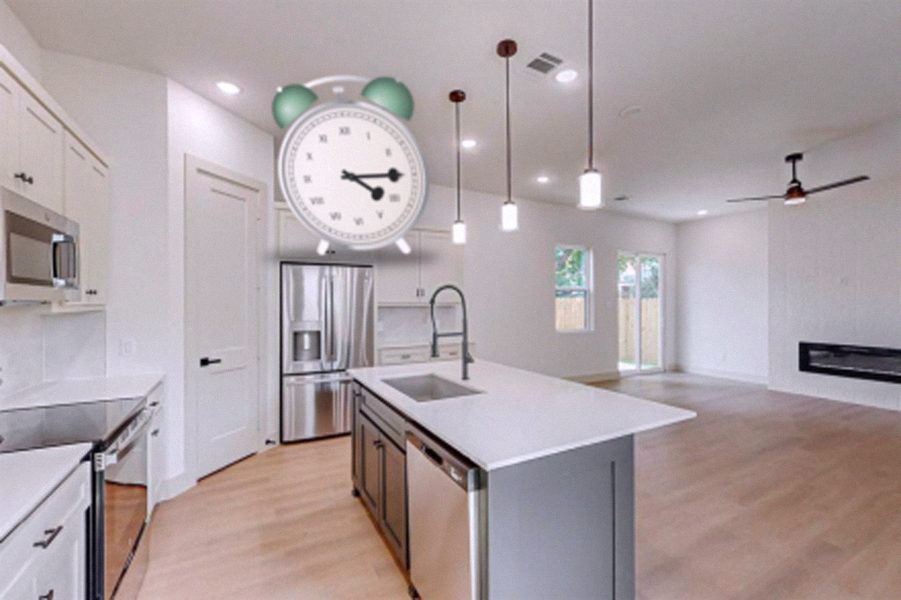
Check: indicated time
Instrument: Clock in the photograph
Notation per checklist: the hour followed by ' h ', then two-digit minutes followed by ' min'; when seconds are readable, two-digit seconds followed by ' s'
4 h 15 min
